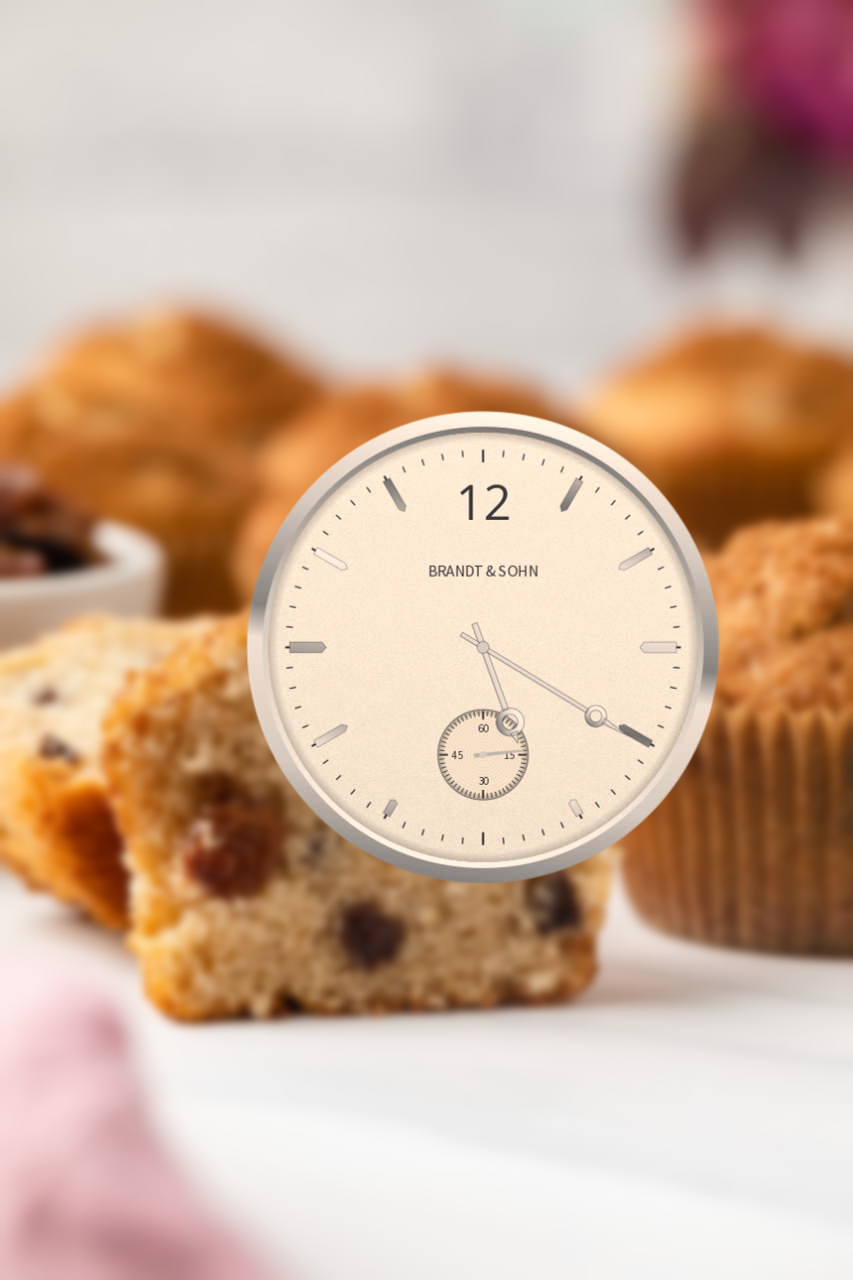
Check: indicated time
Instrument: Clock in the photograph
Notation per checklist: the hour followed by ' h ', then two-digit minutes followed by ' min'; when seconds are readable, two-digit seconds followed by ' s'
5 h 20 min 14 s
